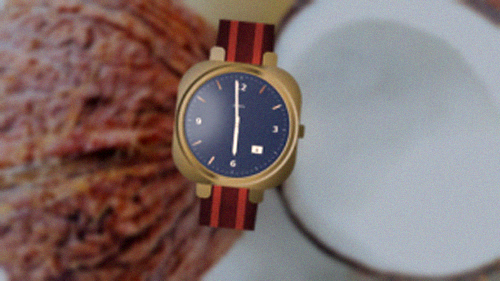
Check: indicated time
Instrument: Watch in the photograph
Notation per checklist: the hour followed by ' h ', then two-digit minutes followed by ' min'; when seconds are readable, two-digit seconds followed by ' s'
5 h 59 min
